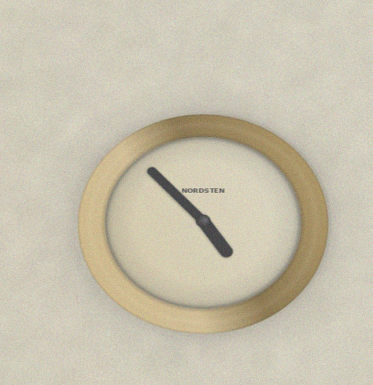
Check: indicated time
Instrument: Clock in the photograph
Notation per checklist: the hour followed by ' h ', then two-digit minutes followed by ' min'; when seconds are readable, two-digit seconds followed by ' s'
4 h 53 min
